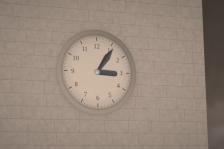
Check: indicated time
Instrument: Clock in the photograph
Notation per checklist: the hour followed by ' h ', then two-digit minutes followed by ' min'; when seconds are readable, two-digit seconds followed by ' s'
3 h 06 min
